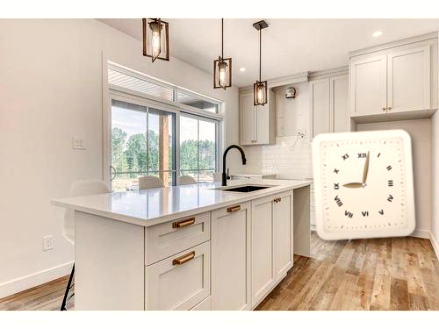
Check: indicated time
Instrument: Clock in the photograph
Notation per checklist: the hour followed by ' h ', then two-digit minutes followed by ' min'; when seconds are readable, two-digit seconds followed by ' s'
9 h 02 min
